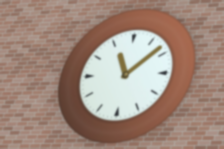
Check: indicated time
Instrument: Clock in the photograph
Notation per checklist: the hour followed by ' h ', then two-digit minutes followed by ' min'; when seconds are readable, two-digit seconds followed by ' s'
11 h 08 min
